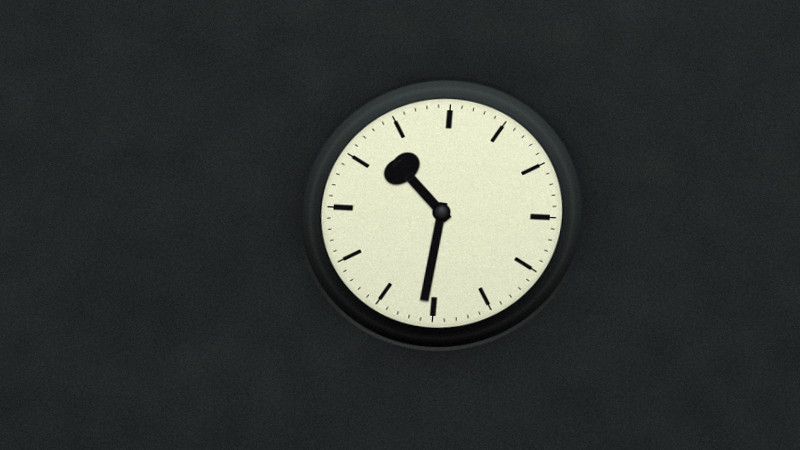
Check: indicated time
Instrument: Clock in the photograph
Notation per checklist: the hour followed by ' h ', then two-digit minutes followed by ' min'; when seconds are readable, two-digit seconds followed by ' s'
10 h 31 min
